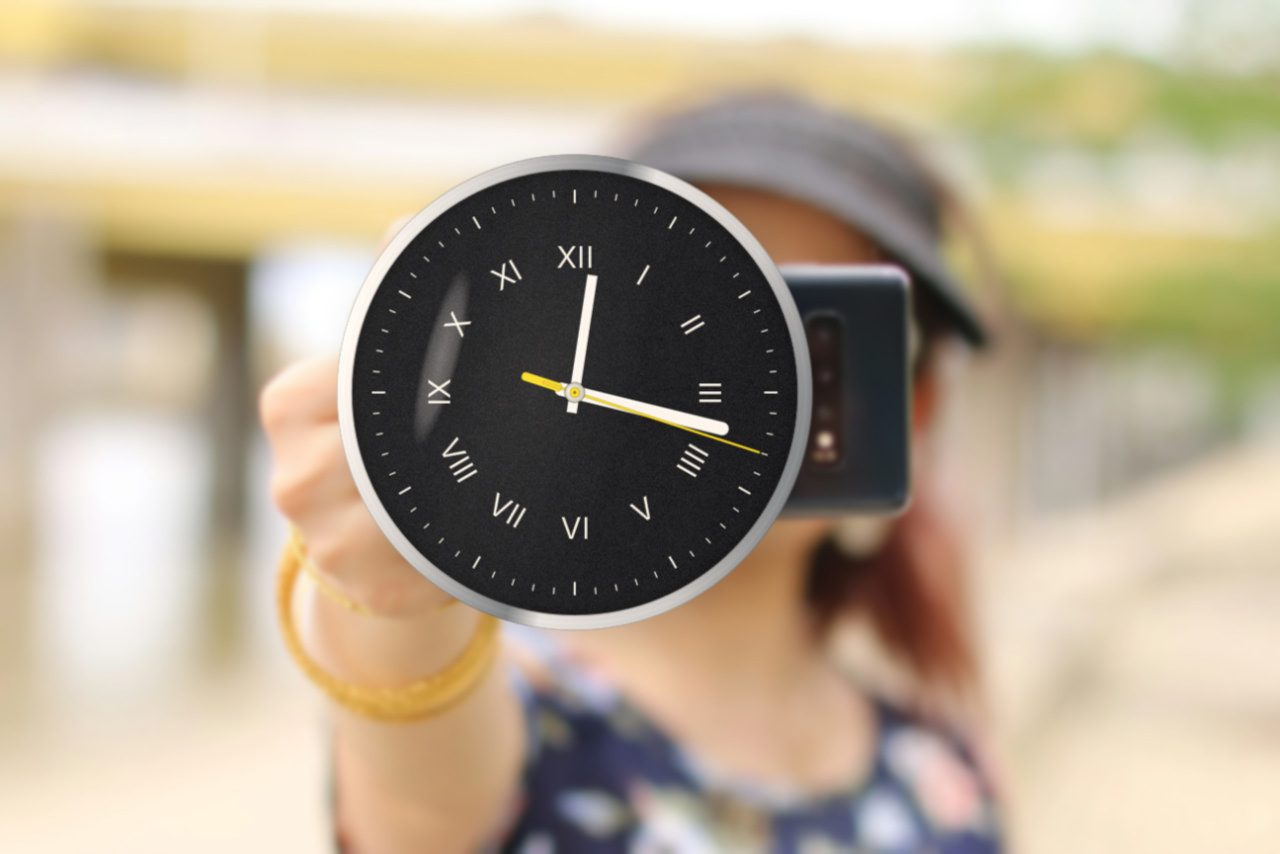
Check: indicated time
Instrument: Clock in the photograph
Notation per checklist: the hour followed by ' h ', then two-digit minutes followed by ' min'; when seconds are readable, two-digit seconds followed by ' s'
12 h 17 min 18 s
